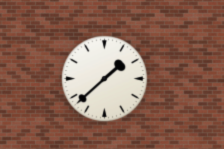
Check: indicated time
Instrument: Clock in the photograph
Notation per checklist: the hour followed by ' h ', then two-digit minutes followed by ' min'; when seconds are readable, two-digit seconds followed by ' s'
1 h 38 min
